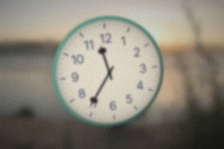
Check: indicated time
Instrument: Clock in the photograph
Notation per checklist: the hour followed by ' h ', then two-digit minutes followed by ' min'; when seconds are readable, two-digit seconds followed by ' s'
11 h 36 min
